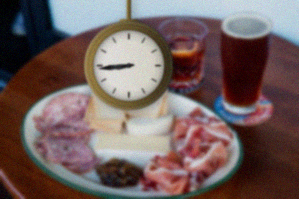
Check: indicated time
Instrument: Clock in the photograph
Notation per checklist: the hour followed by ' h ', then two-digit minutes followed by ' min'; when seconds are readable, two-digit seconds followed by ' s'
8 h 44 min
